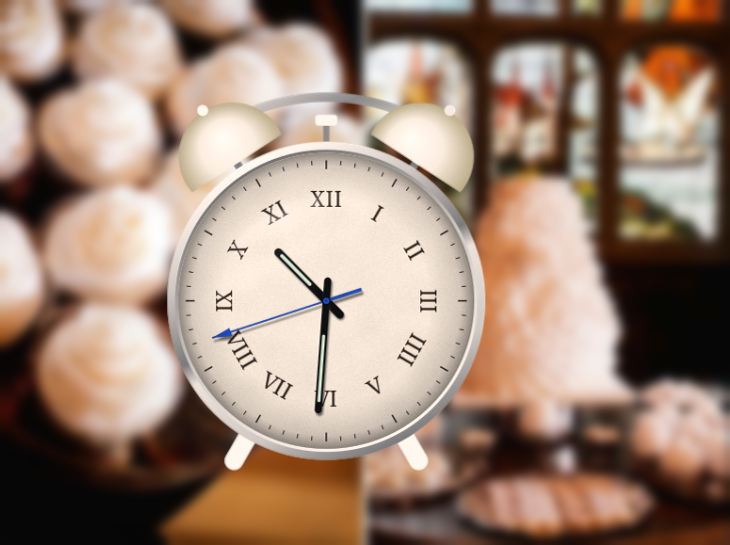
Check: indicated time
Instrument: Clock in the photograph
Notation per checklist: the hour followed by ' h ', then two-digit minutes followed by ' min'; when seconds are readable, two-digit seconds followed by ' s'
10 h 30 min 42 s
